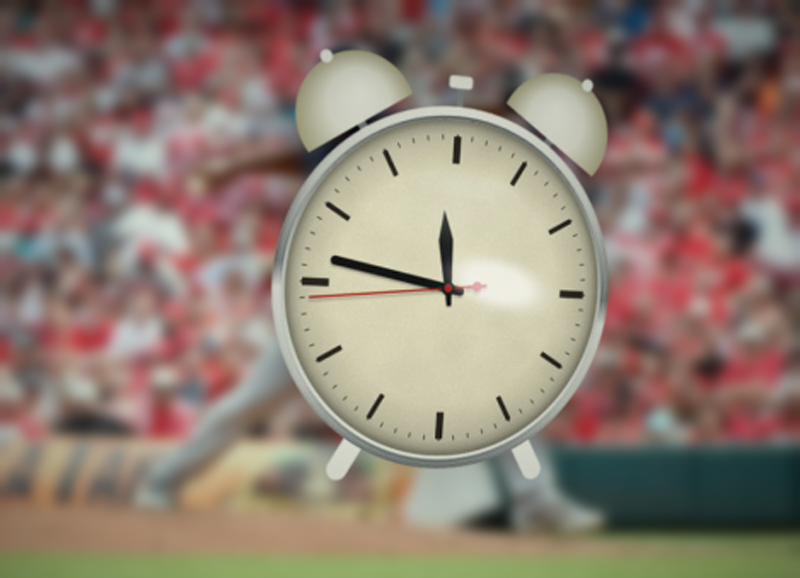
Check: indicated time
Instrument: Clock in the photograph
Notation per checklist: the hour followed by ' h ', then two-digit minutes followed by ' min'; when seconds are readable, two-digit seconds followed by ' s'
11 h 46 min 44 s
